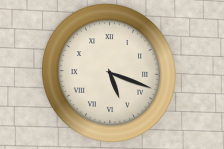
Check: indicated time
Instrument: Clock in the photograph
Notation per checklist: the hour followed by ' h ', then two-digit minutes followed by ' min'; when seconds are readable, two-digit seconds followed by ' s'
5 h 18 min
